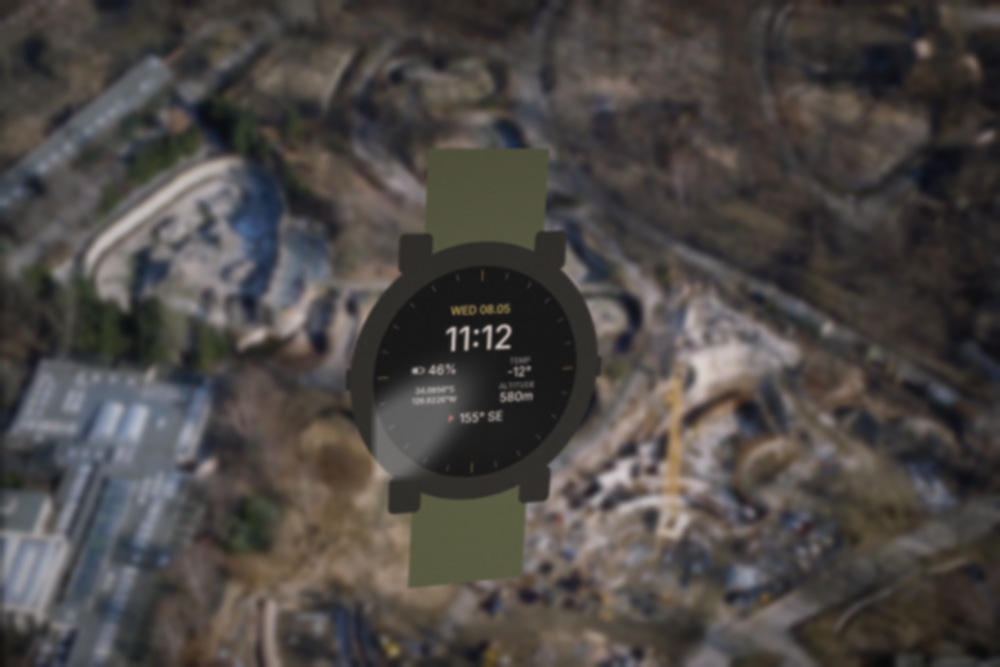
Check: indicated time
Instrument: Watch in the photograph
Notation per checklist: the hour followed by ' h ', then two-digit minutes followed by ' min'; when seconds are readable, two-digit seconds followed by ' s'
11 h 12 min
